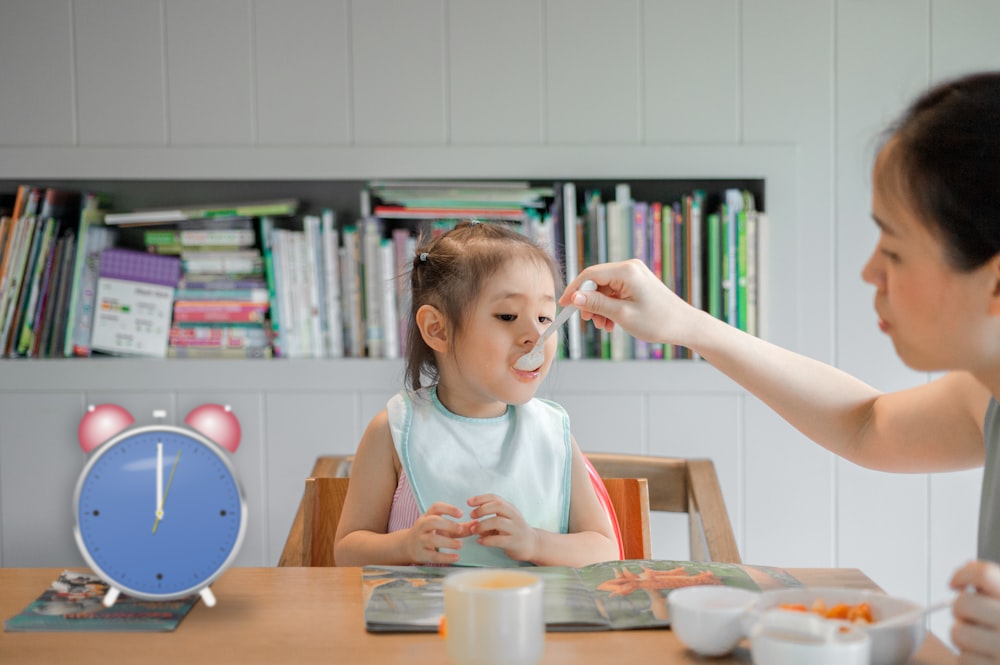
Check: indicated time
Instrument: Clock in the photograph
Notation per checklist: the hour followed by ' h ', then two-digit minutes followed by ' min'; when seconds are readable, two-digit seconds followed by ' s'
12 h 00 min 03 s
